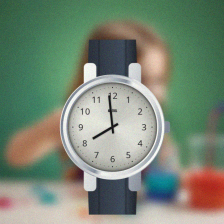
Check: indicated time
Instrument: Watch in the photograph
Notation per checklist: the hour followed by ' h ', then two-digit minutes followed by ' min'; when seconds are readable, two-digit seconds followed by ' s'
7 h 59 min
